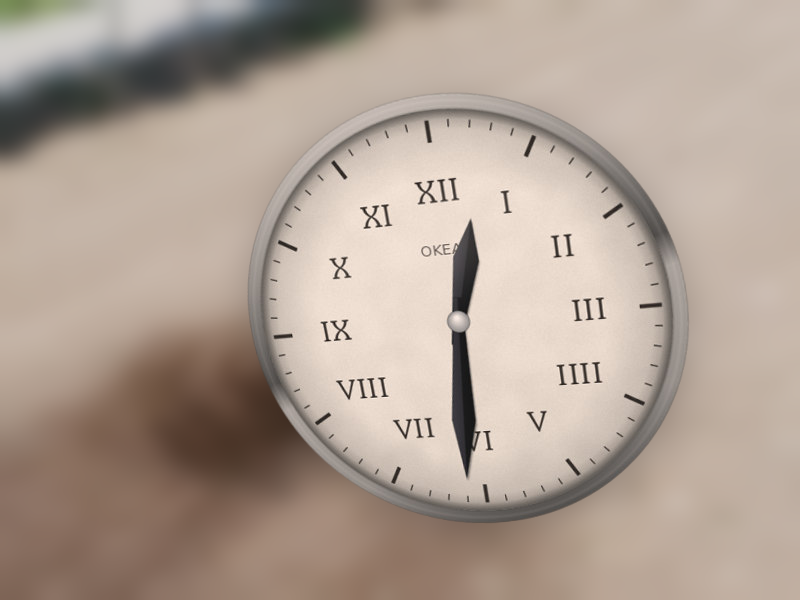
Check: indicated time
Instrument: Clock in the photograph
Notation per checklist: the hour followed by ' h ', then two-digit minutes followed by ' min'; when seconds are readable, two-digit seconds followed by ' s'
12 h 31 min
